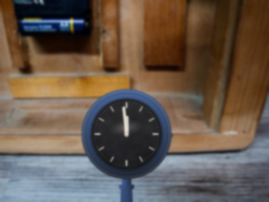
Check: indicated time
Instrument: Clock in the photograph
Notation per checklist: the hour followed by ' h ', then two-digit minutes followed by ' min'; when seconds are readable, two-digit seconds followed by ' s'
11 h 59 min
